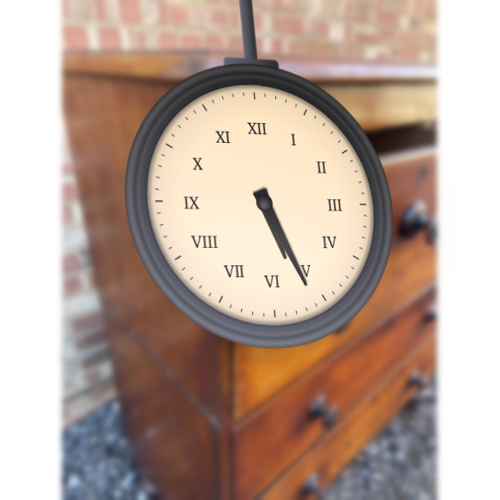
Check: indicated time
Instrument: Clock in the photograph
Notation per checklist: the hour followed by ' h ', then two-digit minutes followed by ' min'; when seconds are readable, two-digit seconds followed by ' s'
5 h 26 min
